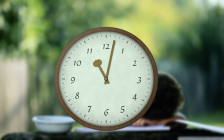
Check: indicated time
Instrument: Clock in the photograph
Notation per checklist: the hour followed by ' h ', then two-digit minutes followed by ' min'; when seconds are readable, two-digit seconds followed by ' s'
11 h 02 min
